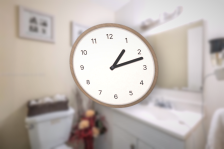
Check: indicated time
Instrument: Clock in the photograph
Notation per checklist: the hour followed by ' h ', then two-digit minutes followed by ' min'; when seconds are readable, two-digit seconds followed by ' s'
1 h 12 min
